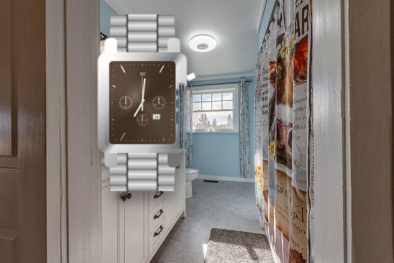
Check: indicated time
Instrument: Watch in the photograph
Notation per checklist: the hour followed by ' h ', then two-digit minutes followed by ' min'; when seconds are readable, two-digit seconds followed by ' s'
7 h 01 min
